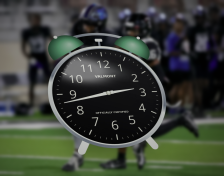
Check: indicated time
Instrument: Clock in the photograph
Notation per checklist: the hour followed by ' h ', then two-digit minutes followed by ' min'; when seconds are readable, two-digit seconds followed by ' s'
2 h 43 min
